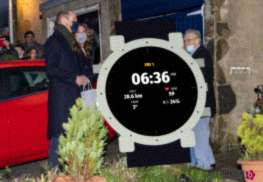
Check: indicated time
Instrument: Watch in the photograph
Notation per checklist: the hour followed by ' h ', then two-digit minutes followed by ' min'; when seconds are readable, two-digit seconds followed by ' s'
6 h 36 min
